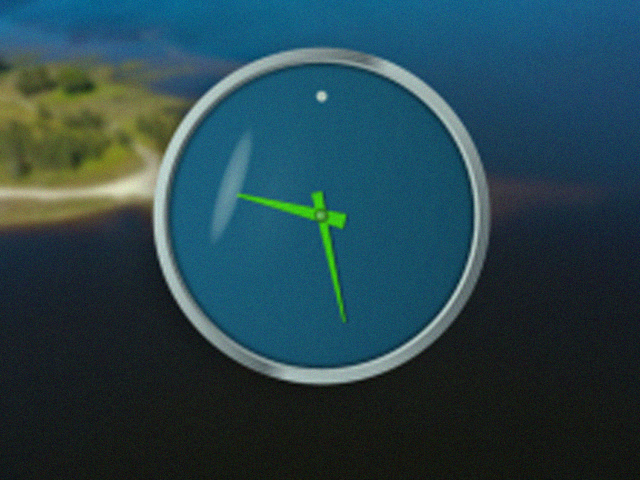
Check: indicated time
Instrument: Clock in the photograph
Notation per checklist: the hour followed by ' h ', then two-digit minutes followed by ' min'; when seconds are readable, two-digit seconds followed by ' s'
9 h 28 min
